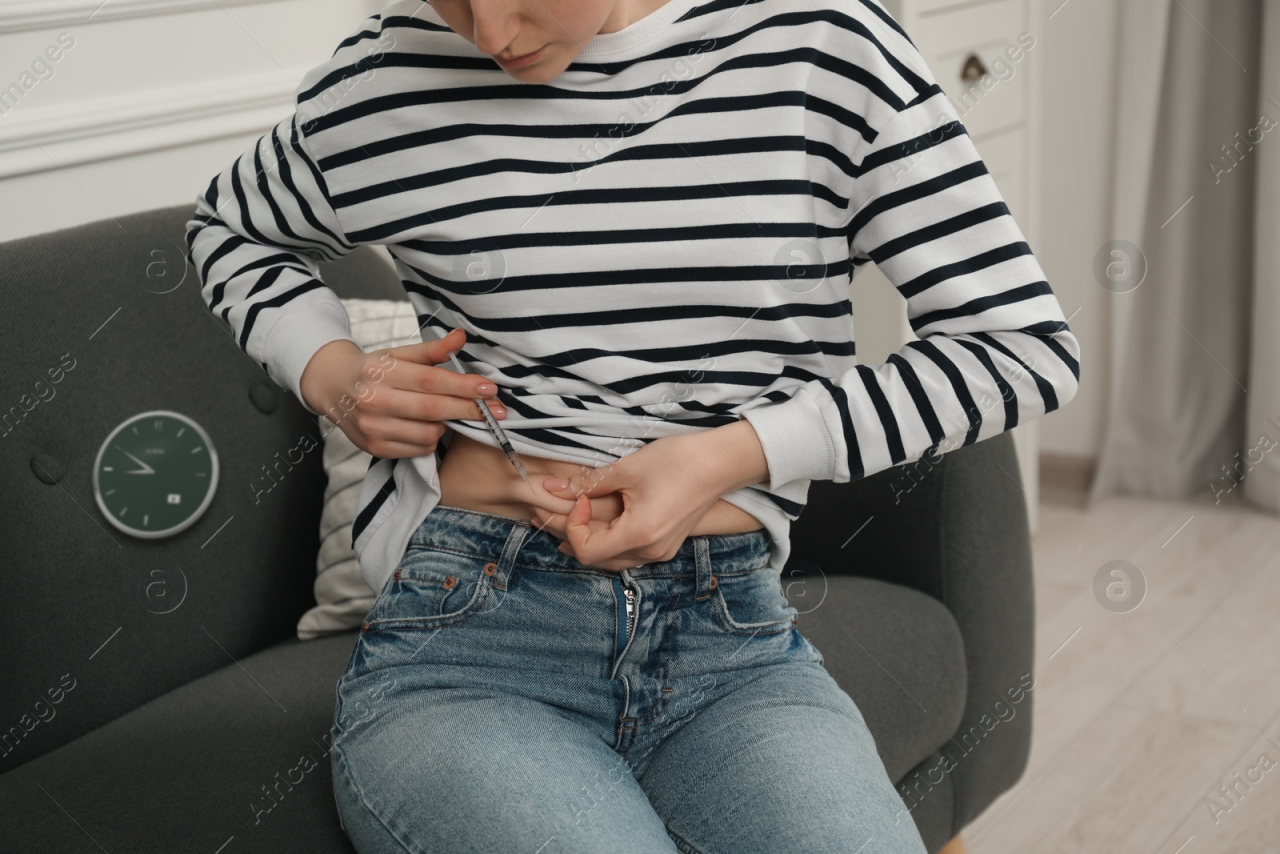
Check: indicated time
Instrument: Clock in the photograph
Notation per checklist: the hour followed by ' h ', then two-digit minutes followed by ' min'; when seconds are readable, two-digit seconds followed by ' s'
8 h 50 min
